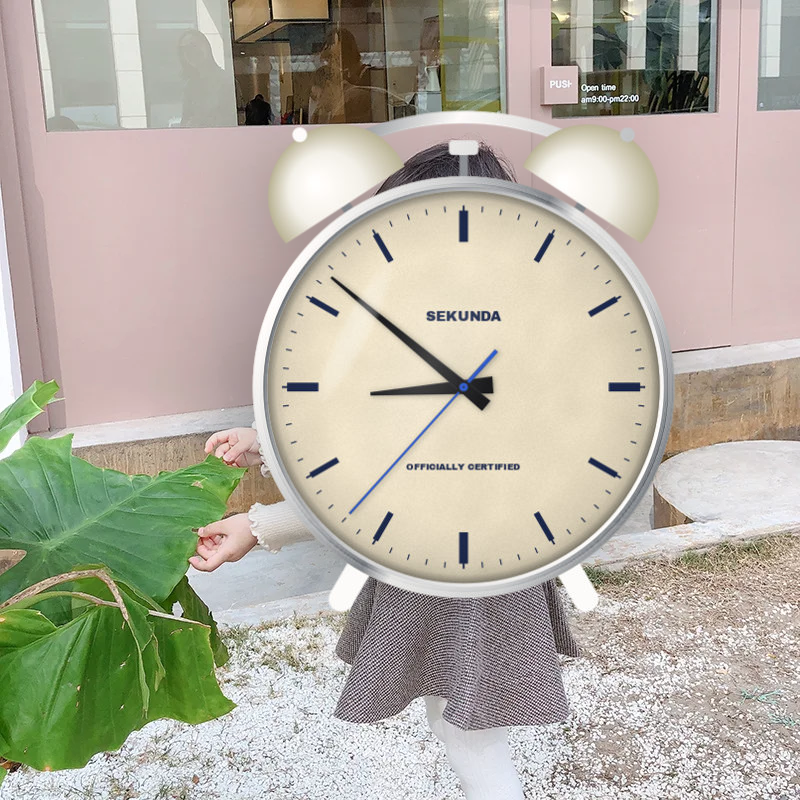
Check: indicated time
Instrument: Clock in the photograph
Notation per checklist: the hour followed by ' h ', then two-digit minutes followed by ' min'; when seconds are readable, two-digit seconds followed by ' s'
8 h 51 min 37 s
